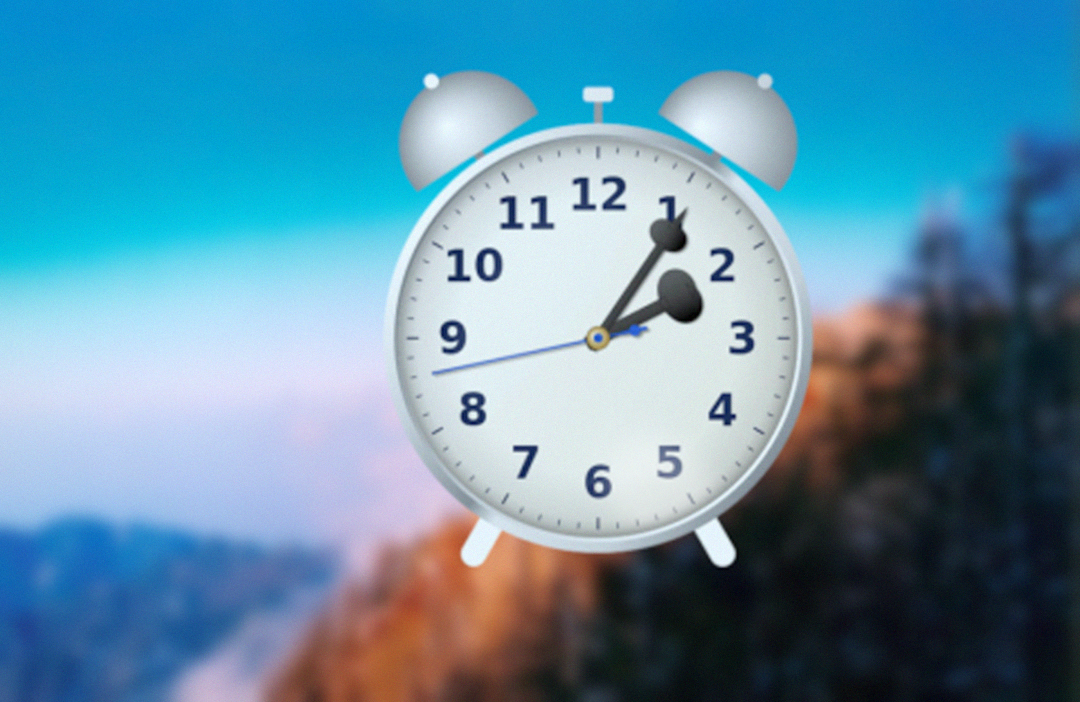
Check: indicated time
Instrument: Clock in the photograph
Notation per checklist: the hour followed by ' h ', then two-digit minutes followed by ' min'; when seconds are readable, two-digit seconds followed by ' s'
2 h 05 min 43 s
